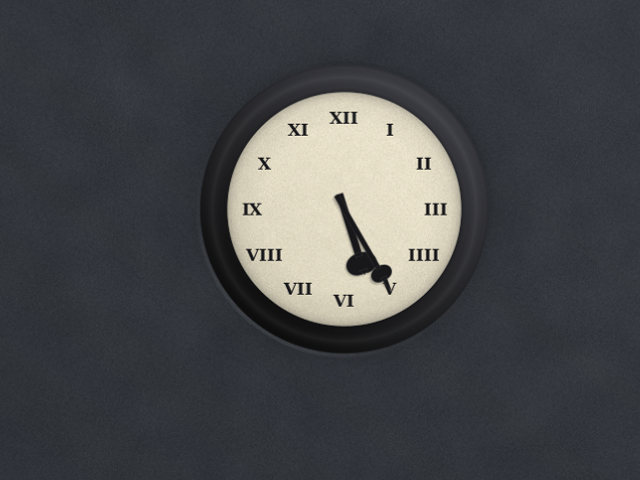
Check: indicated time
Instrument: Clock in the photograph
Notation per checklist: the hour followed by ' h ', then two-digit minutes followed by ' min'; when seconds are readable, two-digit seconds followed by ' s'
5 h 25 min
